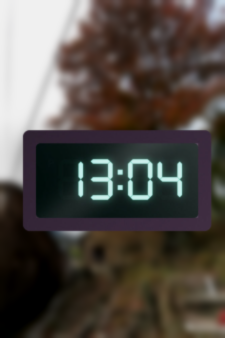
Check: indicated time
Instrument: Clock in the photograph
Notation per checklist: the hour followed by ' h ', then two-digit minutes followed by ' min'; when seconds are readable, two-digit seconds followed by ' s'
13 h 04 min
